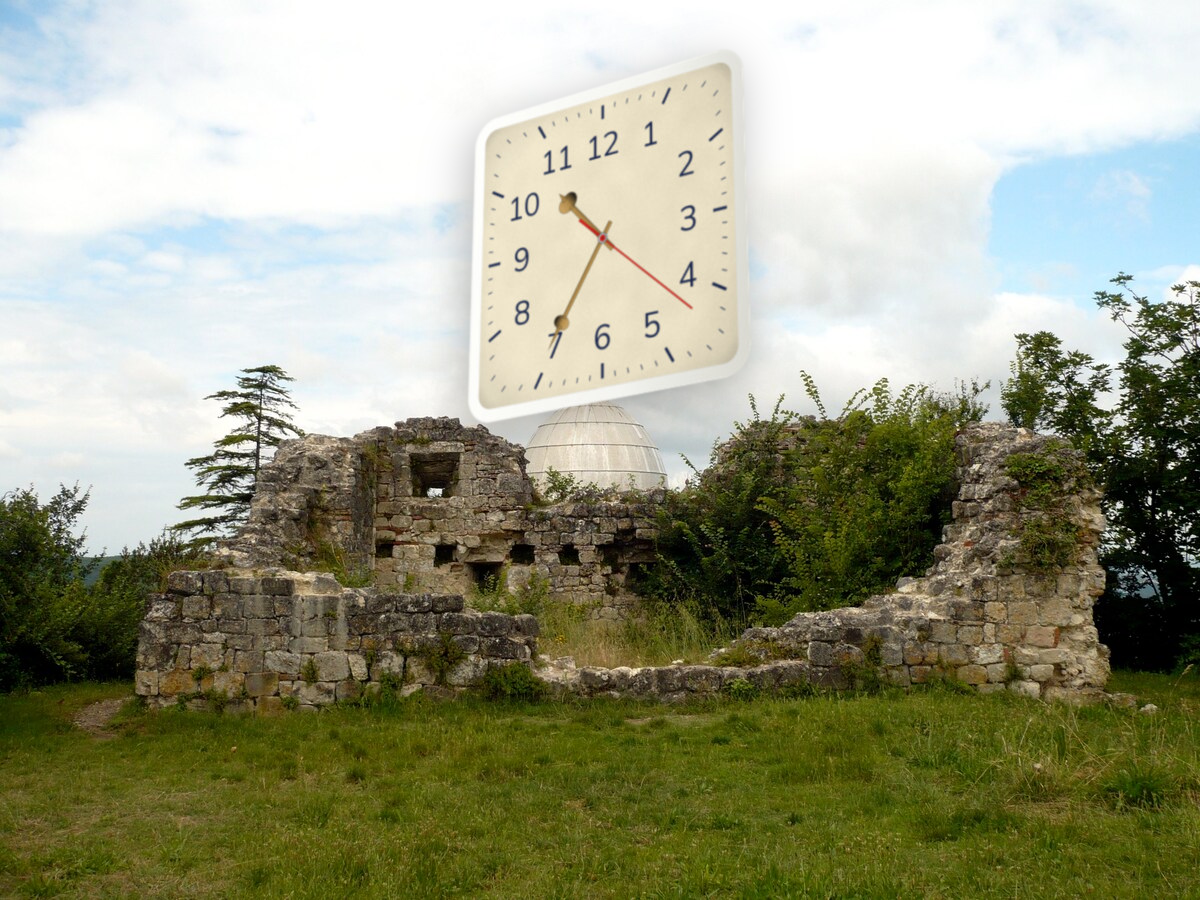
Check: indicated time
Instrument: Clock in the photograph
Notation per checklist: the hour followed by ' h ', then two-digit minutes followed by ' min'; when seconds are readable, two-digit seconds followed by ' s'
10 h 35 min 22 s
